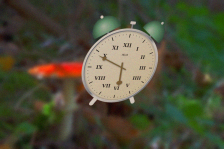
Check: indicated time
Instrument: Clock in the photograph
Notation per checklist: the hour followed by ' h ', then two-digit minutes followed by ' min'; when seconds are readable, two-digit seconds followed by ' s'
5 h 49 min
